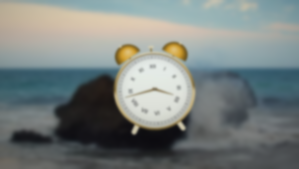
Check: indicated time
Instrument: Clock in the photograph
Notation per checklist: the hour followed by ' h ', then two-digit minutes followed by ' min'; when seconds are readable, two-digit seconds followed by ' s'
3 h 43 min
